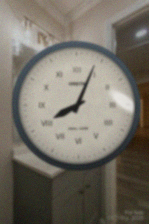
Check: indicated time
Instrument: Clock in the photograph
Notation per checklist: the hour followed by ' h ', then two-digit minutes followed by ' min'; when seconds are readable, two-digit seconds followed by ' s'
8 h 04 min
